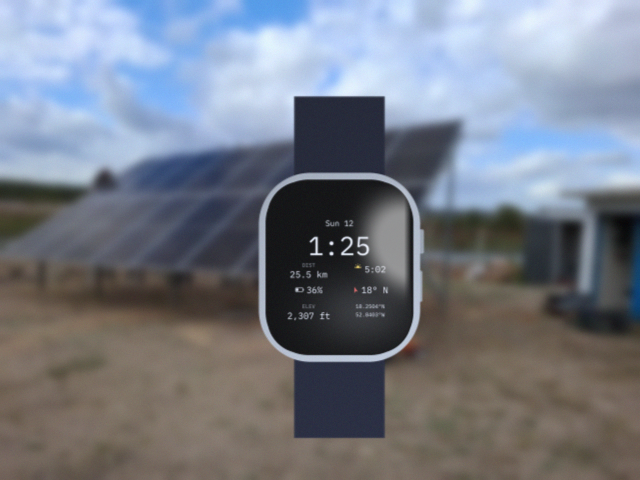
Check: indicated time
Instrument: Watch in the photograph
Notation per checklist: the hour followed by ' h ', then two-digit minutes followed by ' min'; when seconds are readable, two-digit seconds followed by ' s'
1 h 25 min
